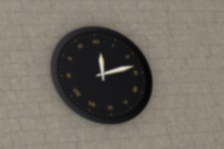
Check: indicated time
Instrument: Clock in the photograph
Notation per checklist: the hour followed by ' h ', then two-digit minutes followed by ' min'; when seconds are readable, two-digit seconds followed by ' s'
12 h 13 min
